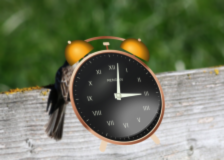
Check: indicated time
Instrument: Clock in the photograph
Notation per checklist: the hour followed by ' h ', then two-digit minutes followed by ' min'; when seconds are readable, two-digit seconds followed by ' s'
3 h 02 min
